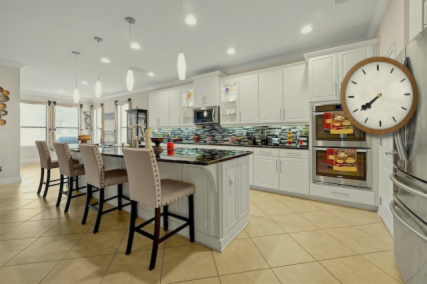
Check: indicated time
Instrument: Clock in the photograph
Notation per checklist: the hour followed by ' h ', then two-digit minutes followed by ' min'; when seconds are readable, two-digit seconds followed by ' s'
7 h 39 min
